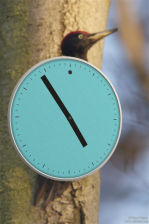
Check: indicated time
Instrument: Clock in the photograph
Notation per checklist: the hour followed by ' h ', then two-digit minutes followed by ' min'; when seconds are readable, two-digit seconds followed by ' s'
4 h 54 min
